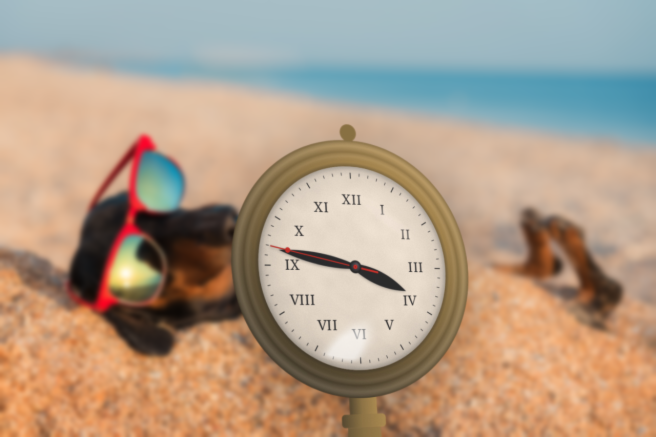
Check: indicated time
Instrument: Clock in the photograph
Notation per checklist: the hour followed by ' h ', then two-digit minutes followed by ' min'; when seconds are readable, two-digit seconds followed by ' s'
3 h 46 min 47 s
